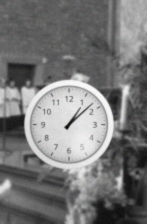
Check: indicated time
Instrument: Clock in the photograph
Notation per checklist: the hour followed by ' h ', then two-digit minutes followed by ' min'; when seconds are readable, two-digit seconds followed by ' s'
1 h 08 min
